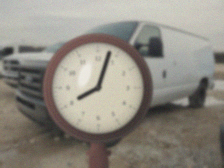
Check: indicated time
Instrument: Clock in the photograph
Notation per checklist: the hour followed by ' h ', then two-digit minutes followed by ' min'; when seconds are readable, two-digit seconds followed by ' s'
8 h 03 min
